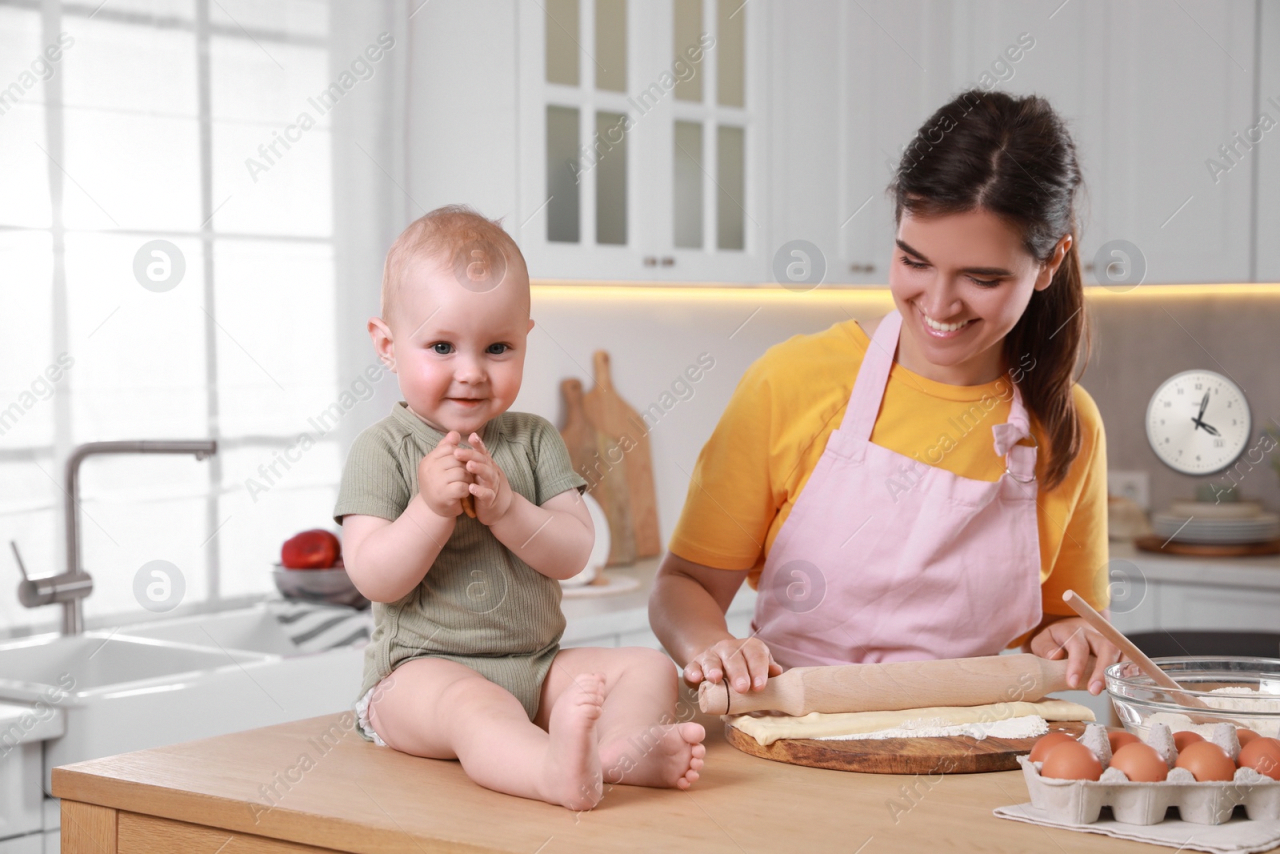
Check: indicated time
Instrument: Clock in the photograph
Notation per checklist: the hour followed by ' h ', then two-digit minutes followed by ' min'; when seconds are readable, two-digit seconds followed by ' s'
4 h 03 min
